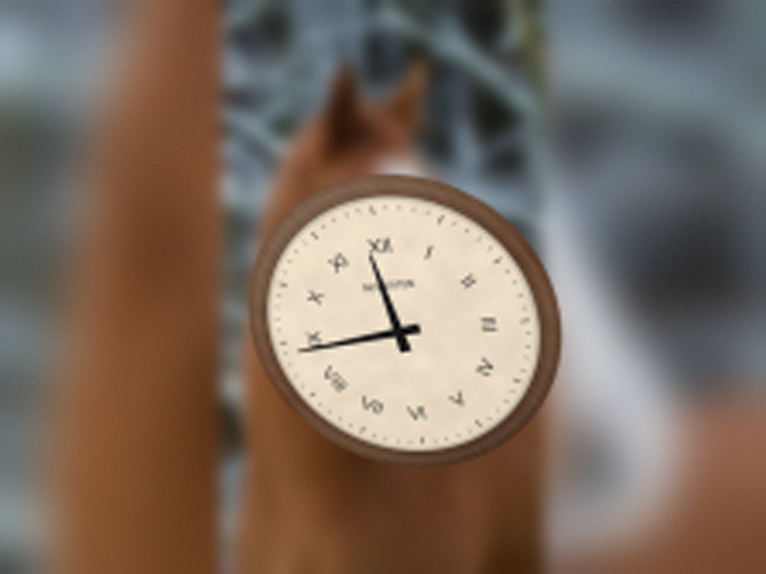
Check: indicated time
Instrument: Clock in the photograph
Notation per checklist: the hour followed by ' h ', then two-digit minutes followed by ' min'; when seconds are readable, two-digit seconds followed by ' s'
11 h 44 min
